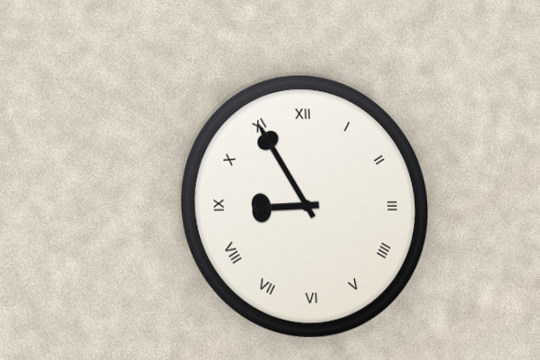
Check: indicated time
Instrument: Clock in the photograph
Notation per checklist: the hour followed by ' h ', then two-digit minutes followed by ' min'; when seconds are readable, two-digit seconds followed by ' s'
8 h 55 min
